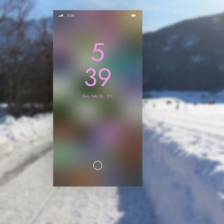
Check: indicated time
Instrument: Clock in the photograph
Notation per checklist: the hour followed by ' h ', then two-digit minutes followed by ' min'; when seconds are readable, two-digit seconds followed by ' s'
5 h 39 min
